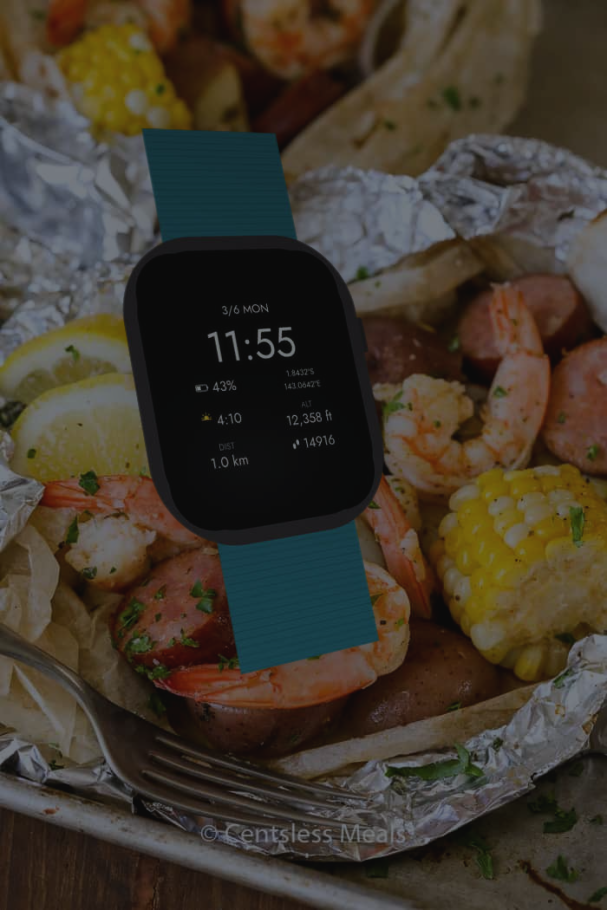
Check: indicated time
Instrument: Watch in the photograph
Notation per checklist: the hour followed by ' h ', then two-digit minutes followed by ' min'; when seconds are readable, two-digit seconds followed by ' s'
11 h 55 min
